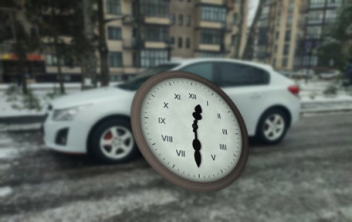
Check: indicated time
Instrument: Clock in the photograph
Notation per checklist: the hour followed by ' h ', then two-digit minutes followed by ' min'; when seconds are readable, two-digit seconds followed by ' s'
12 h 30 min
